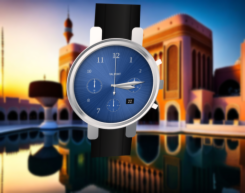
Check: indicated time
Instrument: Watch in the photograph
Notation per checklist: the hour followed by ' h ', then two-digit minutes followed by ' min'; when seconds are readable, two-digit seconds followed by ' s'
3 h 14 min
